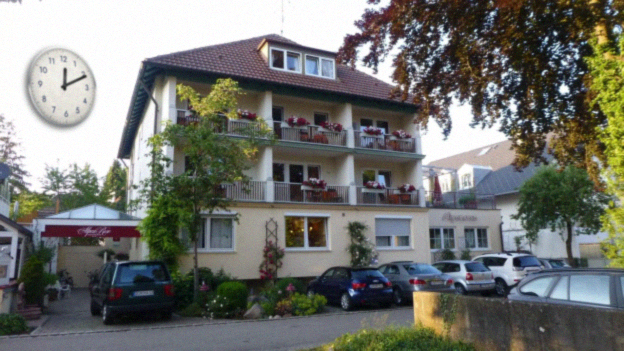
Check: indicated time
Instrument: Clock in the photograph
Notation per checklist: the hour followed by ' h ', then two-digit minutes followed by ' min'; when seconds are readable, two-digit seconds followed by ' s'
12 h 11 min
